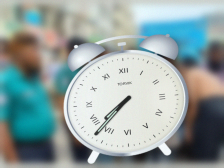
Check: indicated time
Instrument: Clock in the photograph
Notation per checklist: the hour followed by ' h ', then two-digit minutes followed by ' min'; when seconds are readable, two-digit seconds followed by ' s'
7 h 37 min
